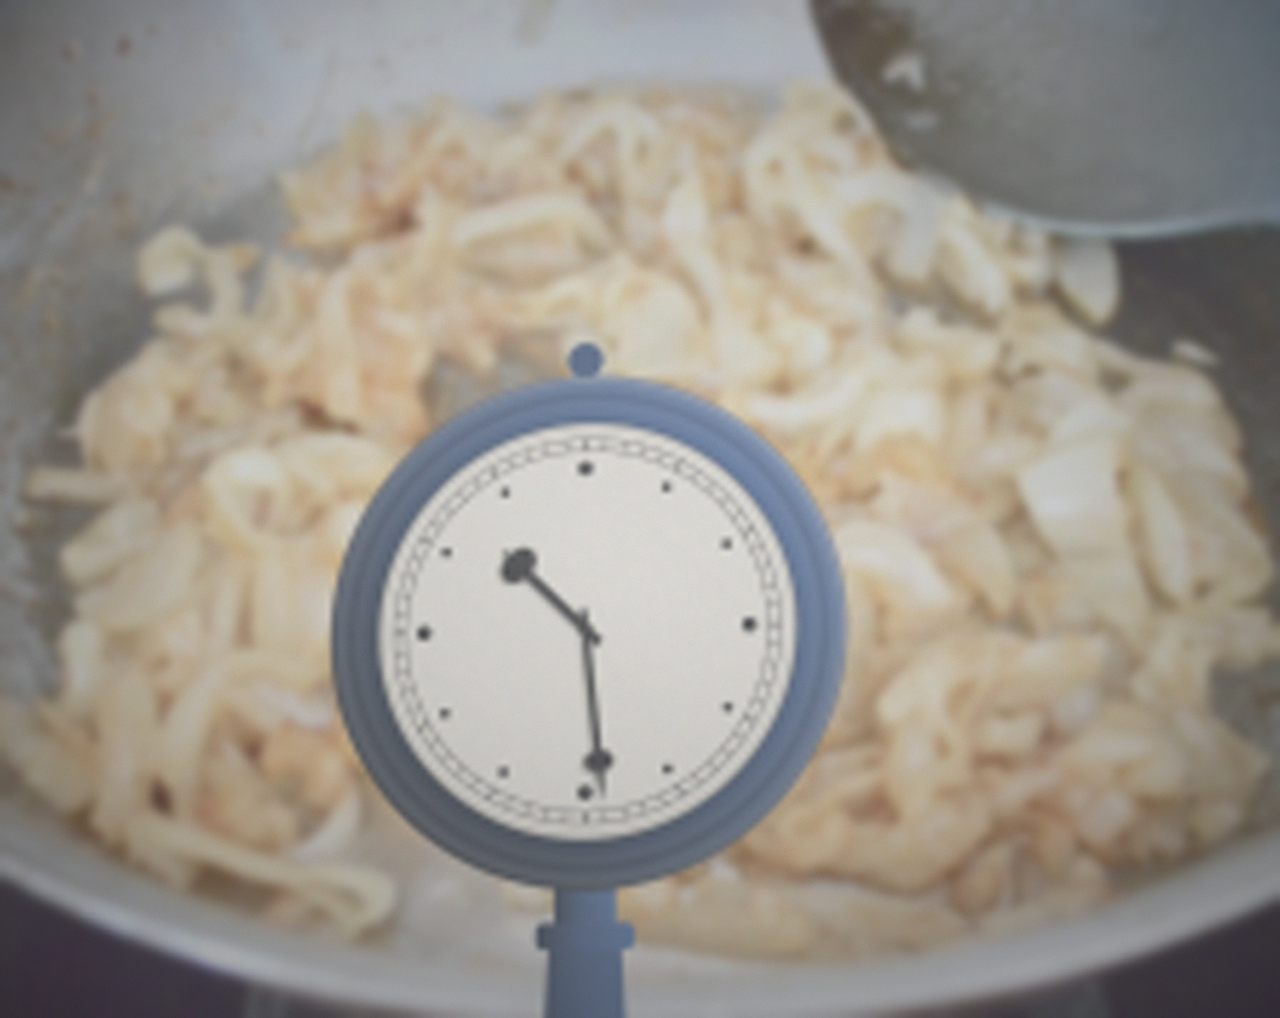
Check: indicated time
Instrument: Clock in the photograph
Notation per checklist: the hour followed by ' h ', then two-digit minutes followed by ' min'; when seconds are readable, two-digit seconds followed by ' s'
10 h 29 min
